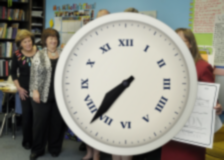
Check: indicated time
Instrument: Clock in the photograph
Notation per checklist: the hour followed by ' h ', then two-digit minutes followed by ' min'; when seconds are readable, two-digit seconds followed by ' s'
7 h 37 min
